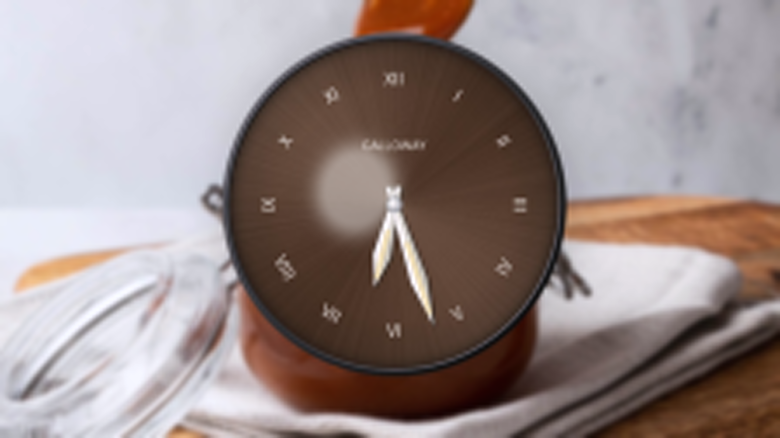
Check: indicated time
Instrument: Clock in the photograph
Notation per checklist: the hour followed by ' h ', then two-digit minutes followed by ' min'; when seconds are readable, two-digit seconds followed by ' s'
6 h 27 min
